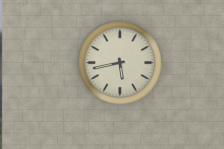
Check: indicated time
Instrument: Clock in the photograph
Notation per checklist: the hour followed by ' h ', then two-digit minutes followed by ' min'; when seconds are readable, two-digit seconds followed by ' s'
5 h 43 min
